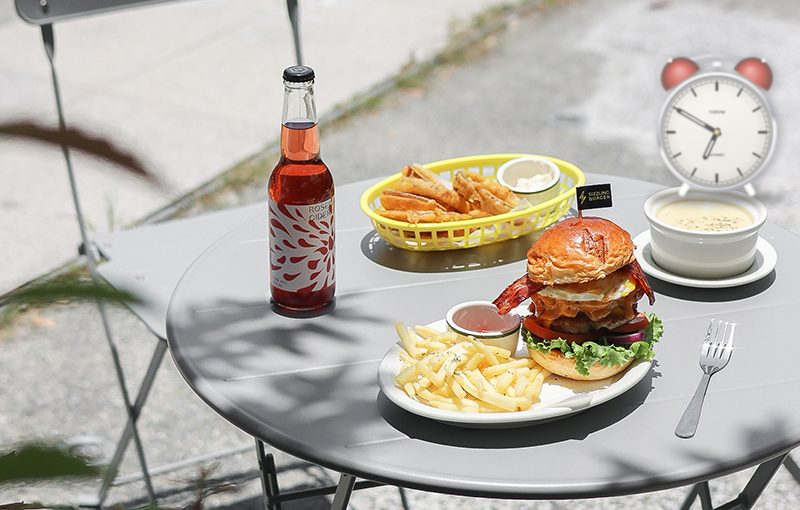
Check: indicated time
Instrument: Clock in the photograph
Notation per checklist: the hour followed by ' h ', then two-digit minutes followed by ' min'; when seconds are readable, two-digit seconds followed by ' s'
6 h 50 min
